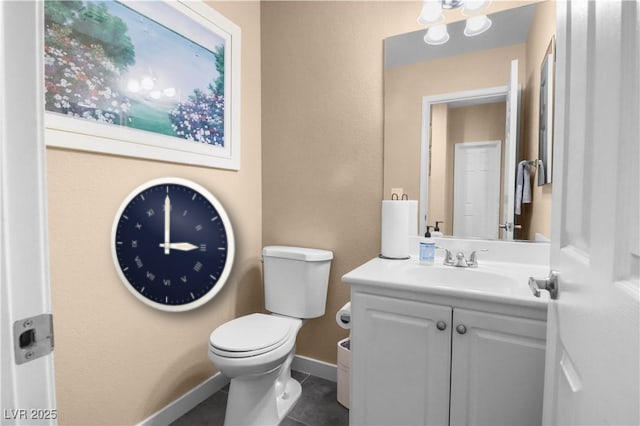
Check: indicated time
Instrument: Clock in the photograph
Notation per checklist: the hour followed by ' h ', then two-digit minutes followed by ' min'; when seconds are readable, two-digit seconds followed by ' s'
3 h 00 min
